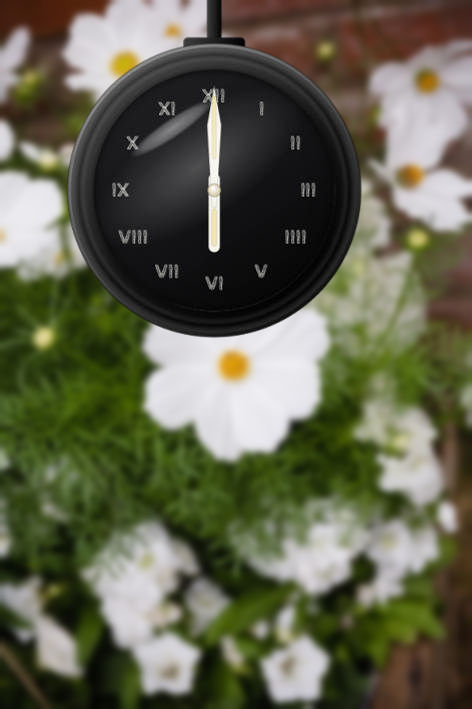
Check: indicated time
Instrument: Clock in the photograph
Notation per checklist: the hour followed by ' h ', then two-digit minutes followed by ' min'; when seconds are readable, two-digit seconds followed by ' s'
6 h 00 min
